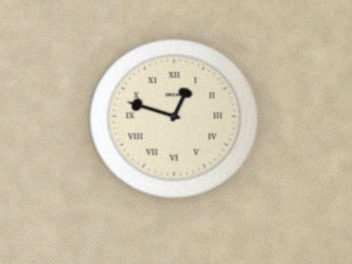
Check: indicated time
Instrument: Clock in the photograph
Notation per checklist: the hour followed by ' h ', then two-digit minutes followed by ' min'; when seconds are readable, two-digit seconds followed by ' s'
12 h 48 min
